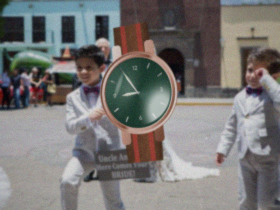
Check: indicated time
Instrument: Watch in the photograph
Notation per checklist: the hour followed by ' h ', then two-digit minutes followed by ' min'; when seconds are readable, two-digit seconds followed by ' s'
8 h 55 min
